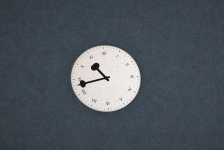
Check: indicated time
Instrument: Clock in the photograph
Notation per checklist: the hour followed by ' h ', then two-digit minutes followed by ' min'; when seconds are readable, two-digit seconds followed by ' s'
10 h 43 min
